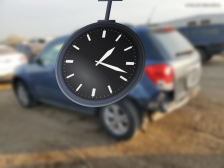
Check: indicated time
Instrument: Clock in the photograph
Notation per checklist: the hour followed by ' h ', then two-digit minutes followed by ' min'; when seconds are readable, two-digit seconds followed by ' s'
1 h 18 min
